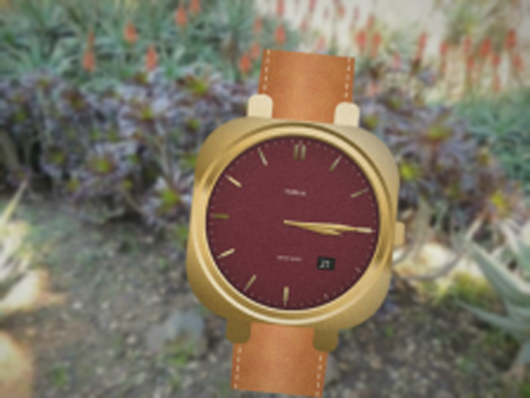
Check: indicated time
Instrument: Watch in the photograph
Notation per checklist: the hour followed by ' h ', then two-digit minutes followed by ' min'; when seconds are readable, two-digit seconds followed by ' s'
3 h 15 min
